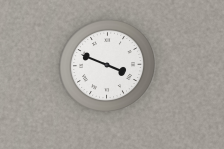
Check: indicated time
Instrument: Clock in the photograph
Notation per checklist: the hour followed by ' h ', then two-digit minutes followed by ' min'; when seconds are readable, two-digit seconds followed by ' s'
3 h 49 min
